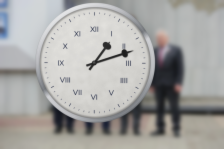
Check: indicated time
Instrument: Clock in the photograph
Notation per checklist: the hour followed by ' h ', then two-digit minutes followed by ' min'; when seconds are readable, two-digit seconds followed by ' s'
1 h 12 min
